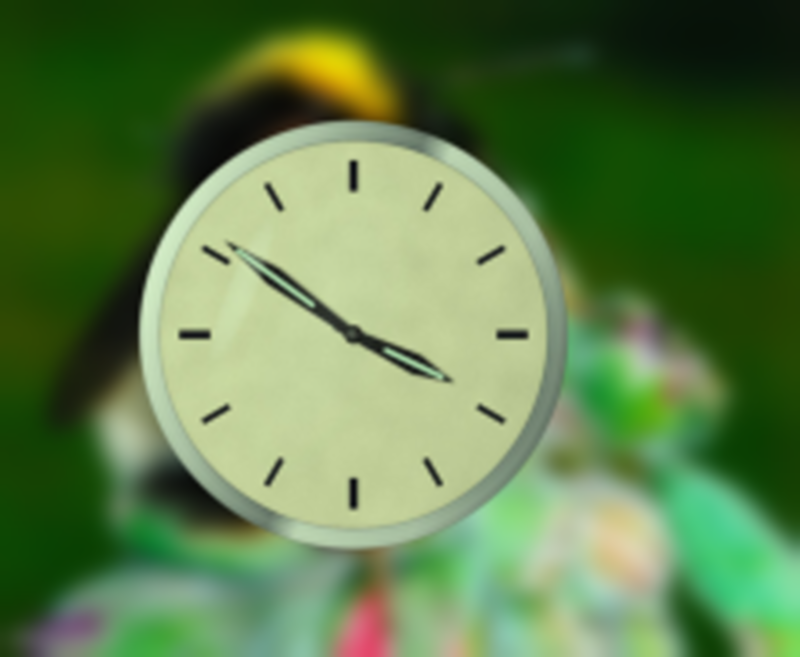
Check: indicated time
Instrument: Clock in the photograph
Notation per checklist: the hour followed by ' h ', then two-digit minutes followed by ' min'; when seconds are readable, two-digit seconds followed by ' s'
3 h 51 min
